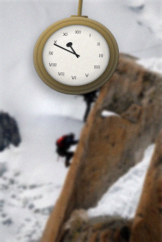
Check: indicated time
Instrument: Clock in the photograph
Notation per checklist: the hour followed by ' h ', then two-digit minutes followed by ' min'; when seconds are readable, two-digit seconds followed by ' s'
10 h 49 min
